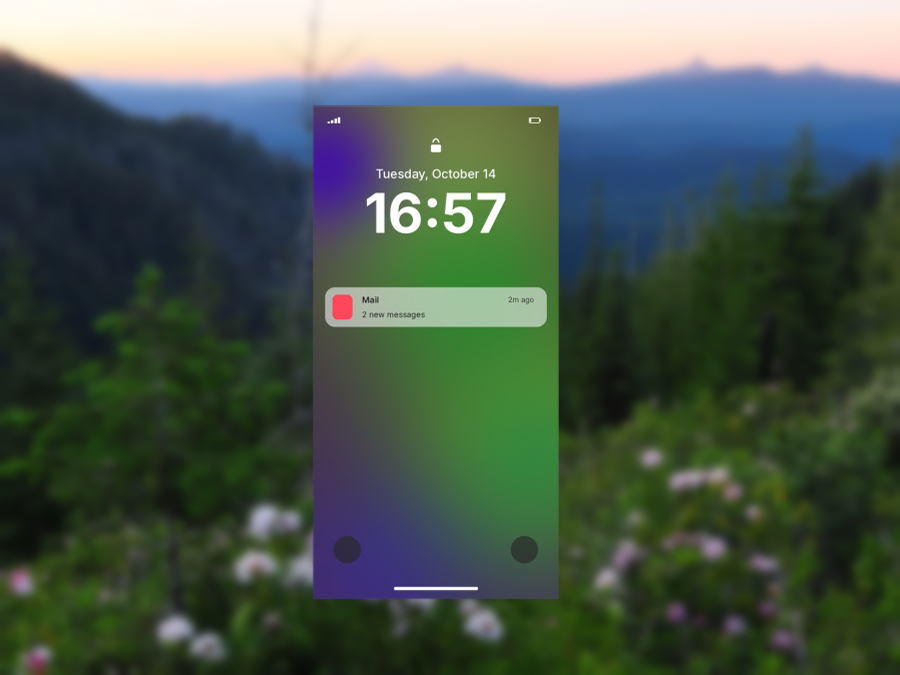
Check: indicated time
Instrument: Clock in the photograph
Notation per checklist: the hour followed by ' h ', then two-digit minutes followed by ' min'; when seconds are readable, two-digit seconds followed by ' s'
16 h 57 min
